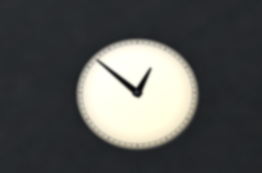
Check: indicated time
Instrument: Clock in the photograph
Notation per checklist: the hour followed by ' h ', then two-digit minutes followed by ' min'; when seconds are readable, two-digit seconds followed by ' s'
12 h 52 min
